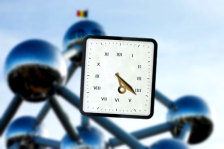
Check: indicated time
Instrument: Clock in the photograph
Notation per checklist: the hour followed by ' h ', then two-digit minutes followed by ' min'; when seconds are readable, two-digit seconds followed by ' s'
5 h 22 min
